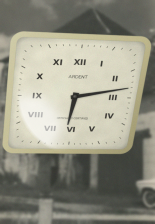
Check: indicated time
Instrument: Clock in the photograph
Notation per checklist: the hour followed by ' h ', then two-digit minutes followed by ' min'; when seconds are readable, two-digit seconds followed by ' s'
6 h 13 min
